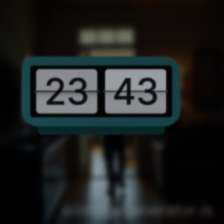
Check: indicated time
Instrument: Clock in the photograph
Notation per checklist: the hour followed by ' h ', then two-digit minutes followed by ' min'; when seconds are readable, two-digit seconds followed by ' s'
23 h 43 min
